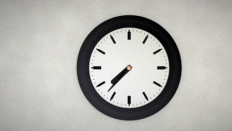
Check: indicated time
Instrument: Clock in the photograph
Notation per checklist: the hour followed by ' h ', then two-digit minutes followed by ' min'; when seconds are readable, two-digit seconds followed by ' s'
7 h 37 min
